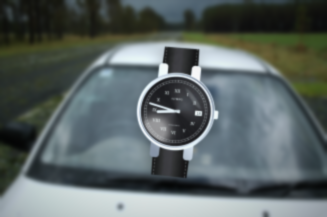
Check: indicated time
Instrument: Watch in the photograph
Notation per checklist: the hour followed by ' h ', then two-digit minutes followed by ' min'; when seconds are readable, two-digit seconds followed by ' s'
8 h 47 min
